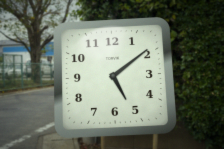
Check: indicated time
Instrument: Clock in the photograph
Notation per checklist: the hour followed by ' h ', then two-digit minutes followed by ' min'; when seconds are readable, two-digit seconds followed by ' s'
5 h 09 min
